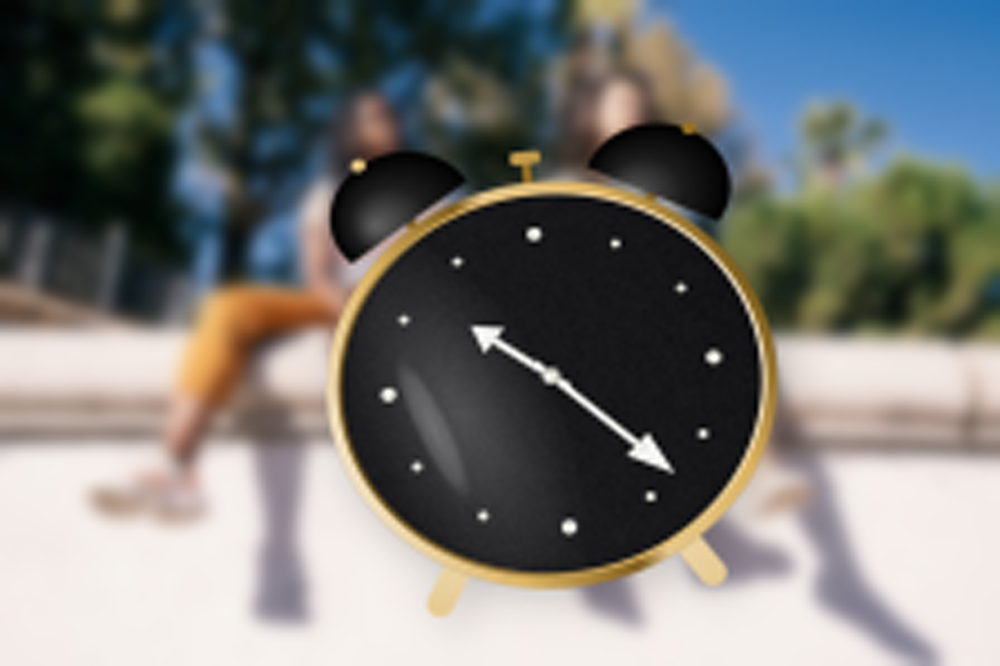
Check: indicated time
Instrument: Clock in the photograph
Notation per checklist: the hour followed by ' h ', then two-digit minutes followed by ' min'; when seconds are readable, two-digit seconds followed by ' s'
10 h 23 min
